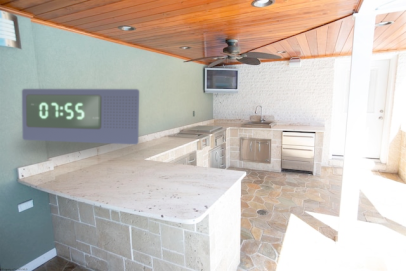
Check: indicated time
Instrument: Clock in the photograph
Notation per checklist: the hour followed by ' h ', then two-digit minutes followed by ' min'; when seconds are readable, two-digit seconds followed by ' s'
7 h 55 min
